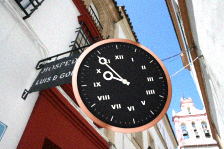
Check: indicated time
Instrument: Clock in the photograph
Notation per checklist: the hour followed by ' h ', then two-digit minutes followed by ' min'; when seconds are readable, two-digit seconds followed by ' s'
9 h 54 min
